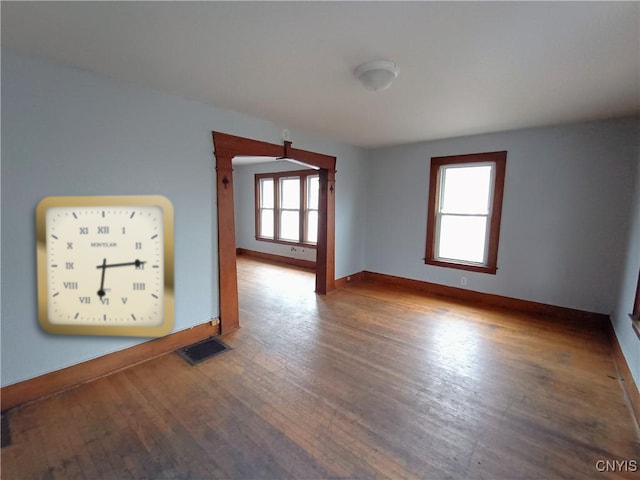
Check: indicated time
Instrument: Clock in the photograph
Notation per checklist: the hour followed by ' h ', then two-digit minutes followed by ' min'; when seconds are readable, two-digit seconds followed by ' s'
6 h 14 min
